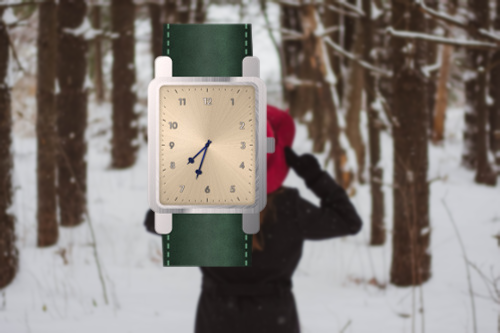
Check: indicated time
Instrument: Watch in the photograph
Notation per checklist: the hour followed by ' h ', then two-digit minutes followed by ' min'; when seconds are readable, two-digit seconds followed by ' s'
7 h 33 min
